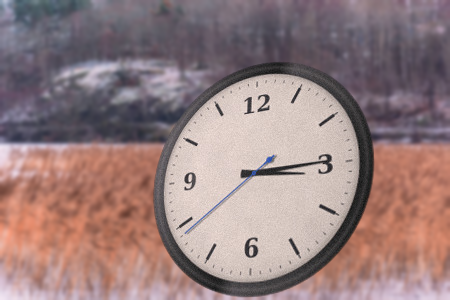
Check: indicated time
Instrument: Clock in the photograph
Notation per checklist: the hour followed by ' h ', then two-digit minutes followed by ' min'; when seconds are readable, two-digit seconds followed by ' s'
3 h 14 min 39 s
